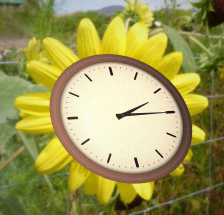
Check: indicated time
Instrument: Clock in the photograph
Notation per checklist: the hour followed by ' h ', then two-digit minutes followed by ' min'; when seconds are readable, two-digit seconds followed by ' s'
2 h 15 min
